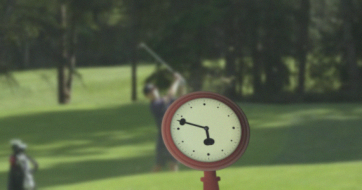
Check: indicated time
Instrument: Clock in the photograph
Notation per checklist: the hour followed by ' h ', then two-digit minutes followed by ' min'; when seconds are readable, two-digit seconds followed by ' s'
5 h 48 min
